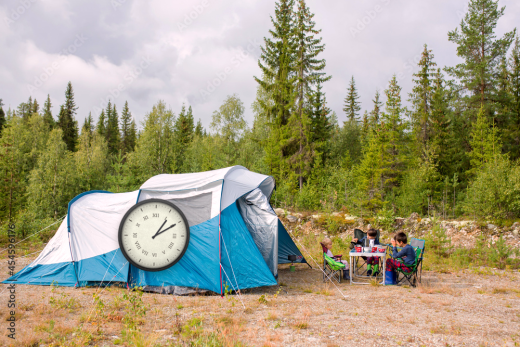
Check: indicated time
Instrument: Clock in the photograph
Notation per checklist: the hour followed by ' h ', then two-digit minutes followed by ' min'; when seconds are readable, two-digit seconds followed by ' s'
1 h 10 min
